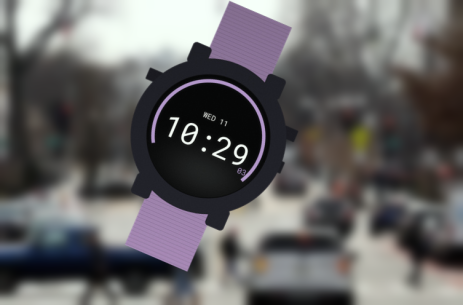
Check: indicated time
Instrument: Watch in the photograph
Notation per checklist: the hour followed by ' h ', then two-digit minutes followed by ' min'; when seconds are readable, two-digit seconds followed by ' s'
10 h 29 min 03 s
